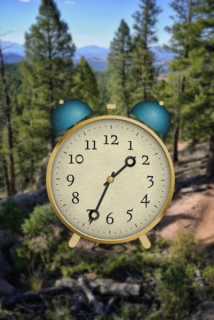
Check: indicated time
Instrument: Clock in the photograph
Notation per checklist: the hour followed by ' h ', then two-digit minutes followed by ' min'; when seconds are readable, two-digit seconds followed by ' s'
1 h 34 min
